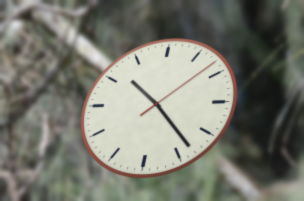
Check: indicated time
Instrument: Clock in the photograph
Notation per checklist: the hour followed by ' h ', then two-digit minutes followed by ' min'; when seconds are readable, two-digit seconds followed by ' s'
10 h 23 min 08 s
